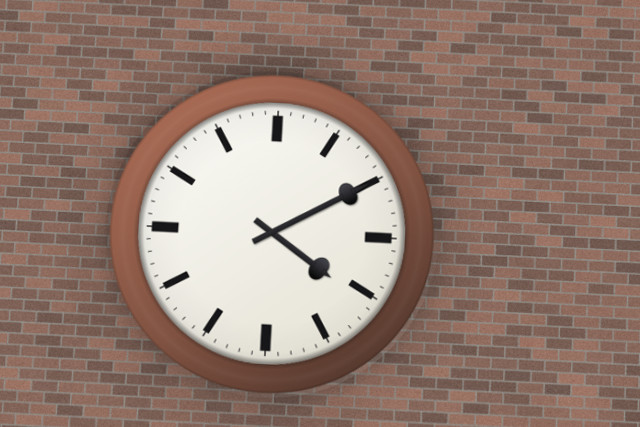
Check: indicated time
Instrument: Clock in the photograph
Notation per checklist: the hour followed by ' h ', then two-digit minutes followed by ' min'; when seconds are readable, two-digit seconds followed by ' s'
4 h 10 min
